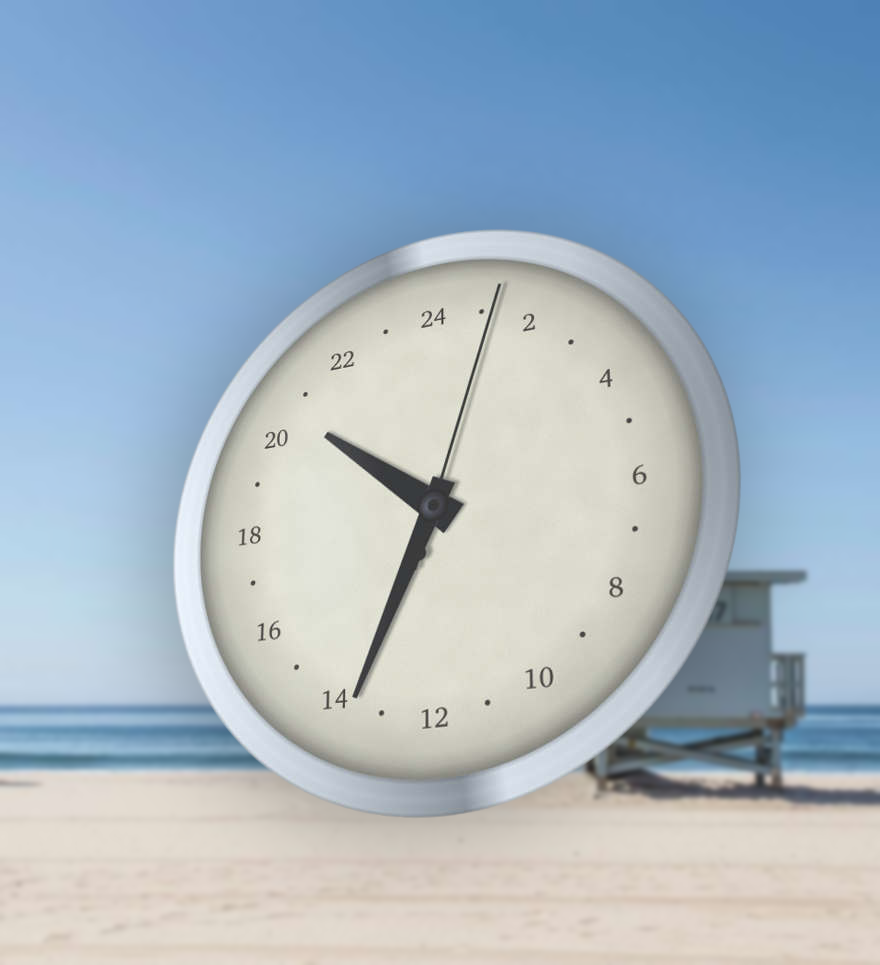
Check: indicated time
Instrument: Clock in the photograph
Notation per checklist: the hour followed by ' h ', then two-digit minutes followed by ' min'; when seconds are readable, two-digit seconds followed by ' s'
20 h 34 min 03 s
